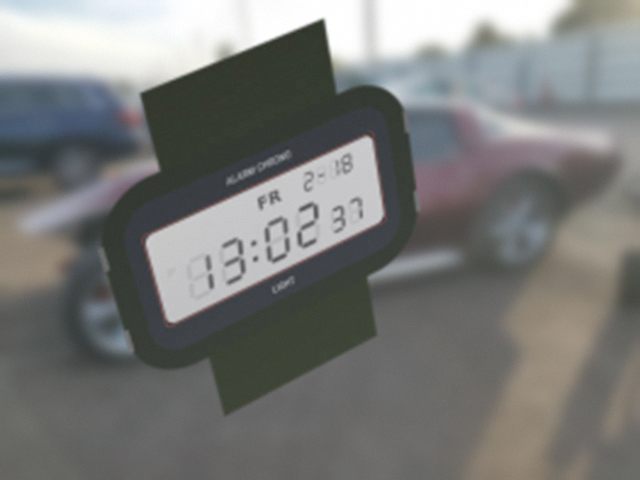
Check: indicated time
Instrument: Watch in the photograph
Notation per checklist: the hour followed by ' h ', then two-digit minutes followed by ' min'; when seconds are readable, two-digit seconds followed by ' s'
13 h 02 min 37 s
